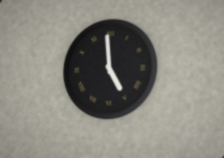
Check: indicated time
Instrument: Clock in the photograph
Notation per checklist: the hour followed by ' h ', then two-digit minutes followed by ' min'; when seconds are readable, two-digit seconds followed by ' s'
4 h 59 min
